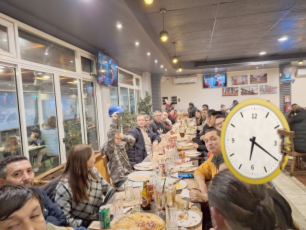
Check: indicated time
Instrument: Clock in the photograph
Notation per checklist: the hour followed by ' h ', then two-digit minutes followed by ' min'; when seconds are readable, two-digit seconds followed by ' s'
6 h 20 min
